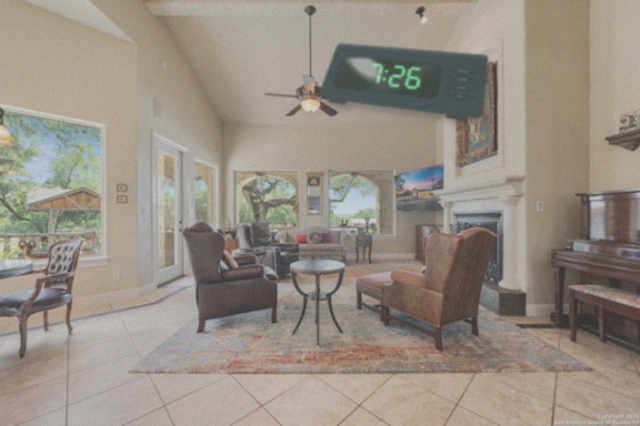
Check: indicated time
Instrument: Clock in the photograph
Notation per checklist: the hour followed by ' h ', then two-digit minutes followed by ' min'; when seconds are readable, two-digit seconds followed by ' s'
7 h 26 min
